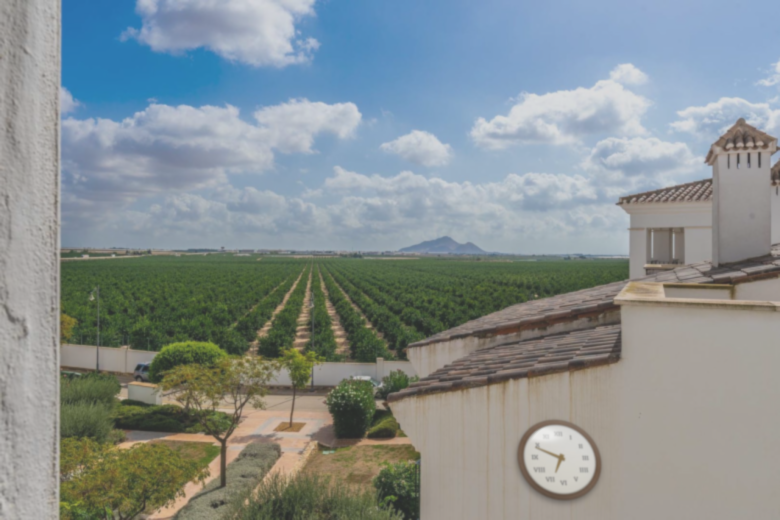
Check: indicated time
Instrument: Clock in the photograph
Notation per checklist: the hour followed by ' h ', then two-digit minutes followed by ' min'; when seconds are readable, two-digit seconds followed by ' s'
6 h 49 min
